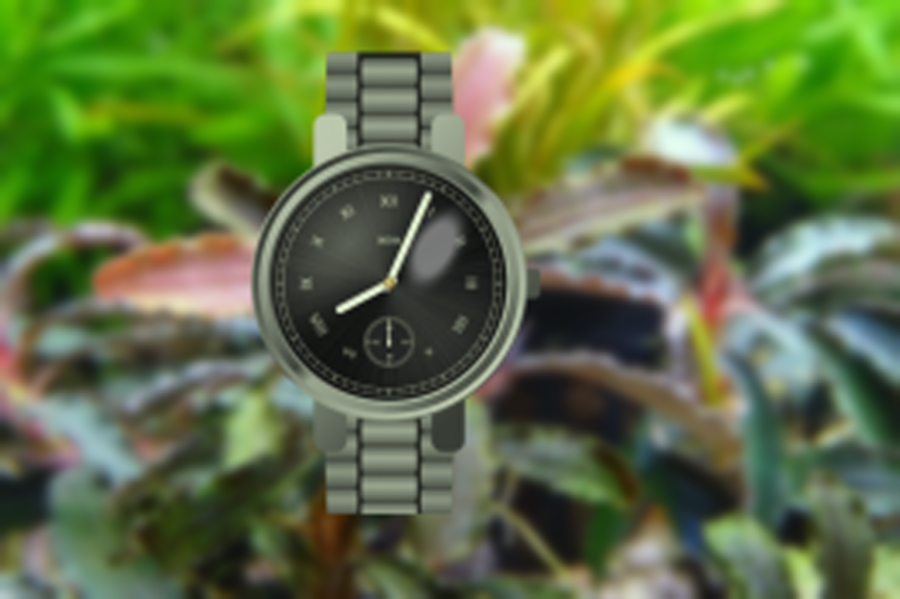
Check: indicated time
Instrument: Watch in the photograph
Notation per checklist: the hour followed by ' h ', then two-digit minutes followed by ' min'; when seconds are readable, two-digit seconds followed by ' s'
8 h 04 min
